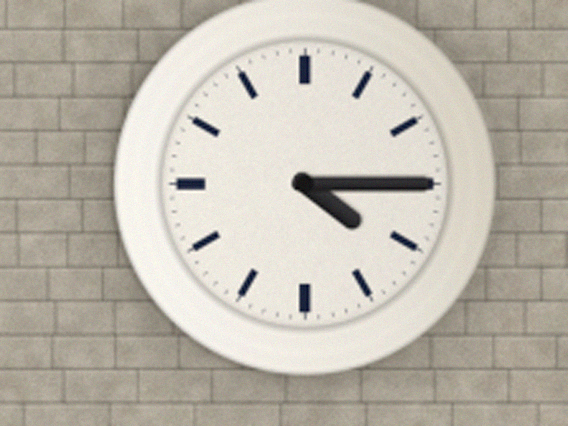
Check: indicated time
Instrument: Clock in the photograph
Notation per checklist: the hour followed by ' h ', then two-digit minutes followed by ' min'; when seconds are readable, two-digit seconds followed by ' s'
4 h 15 min
